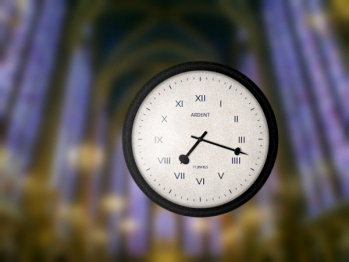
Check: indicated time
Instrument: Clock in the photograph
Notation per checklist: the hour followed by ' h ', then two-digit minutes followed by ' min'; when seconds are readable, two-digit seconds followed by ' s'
7 h 18 min
